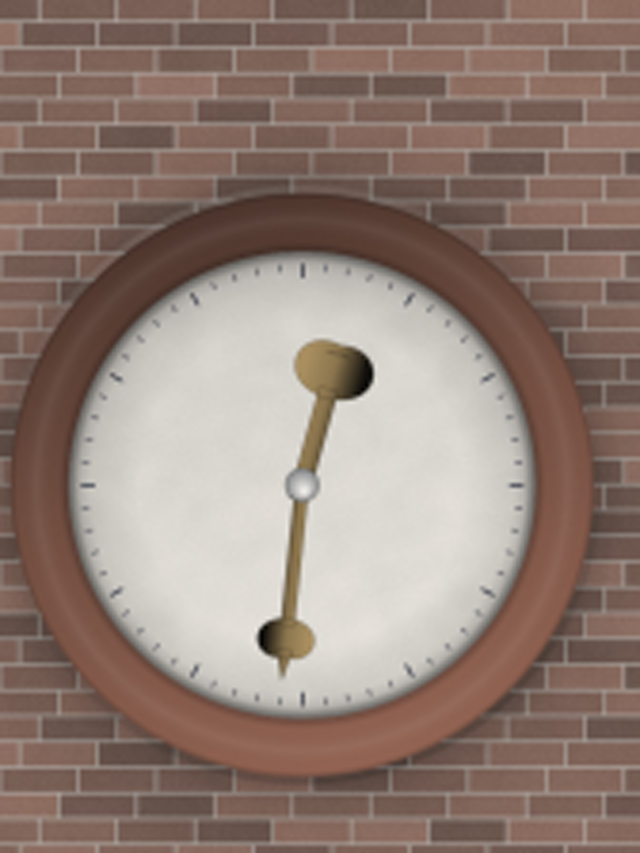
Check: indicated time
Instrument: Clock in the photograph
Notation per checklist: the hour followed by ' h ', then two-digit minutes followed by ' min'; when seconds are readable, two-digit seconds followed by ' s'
12 h 31 min
